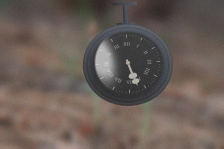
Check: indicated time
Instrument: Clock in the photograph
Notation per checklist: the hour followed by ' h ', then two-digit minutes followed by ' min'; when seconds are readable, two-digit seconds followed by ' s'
5 h 27 min
